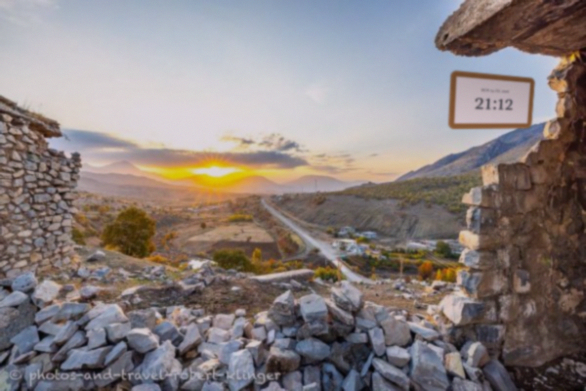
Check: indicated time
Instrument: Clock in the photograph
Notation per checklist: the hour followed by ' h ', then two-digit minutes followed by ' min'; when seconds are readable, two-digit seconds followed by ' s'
21 h 12 min
